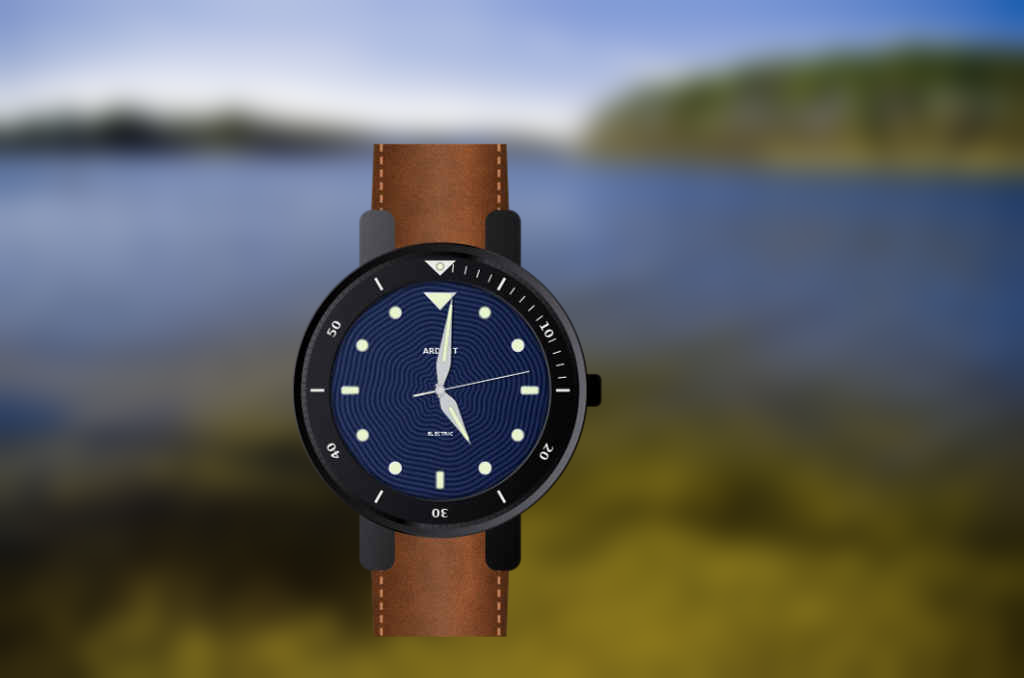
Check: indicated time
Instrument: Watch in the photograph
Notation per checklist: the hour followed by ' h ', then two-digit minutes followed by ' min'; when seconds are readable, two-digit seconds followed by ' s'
5 h 01 min 13 s
